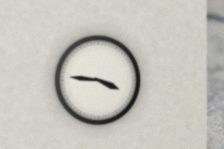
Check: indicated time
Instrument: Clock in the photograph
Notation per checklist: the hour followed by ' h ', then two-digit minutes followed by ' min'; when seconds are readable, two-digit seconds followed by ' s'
3 h 46 min
